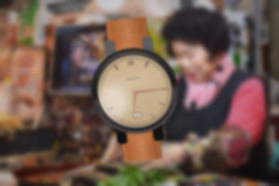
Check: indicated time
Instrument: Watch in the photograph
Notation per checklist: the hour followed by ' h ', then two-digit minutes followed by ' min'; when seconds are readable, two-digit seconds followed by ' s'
6 h 15 min
